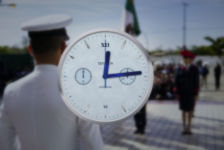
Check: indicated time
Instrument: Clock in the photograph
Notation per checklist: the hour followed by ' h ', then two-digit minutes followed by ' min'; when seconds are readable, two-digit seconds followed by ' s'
12 h 14 min
